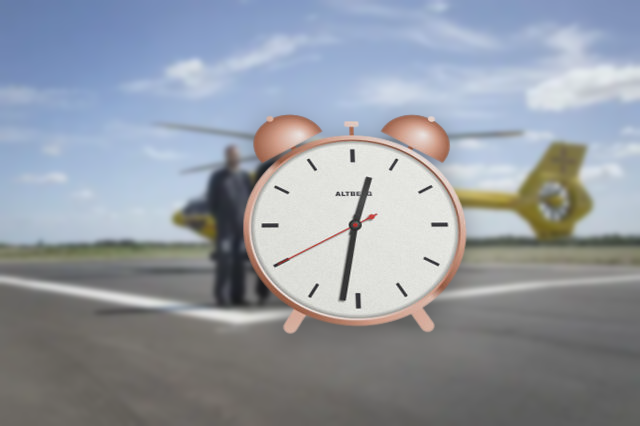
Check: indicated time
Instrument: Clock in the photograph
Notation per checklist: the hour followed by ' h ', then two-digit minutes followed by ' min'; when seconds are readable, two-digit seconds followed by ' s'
12 h 31 min 40 s
